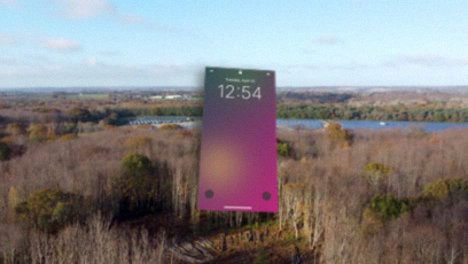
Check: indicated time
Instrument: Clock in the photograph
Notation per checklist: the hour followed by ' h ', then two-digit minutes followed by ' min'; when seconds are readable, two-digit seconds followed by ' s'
12 h 54 min
